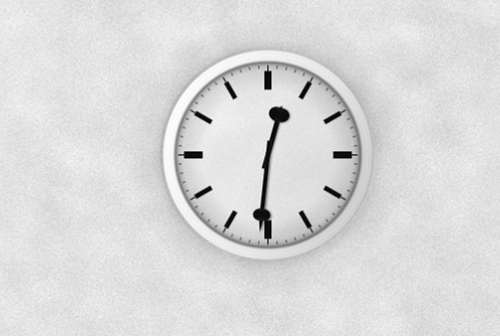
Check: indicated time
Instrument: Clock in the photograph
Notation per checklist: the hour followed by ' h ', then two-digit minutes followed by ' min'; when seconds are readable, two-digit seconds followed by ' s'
12 h 31 min
